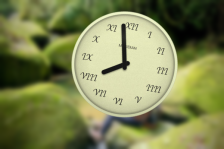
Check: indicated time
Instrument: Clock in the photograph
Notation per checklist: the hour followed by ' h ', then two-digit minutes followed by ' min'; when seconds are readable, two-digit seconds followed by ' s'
7 h 58 min
